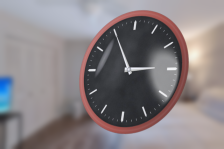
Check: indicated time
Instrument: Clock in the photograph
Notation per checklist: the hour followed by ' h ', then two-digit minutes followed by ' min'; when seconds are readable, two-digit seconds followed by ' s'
2 h 55 min
